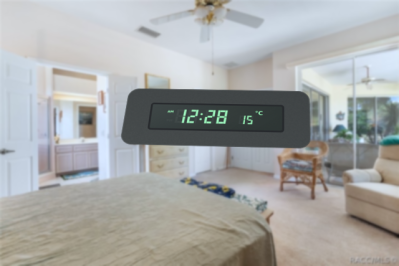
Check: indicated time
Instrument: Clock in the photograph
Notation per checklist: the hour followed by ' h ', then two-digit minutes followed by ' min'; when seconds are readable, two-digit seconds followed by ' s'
12 h 28 min
